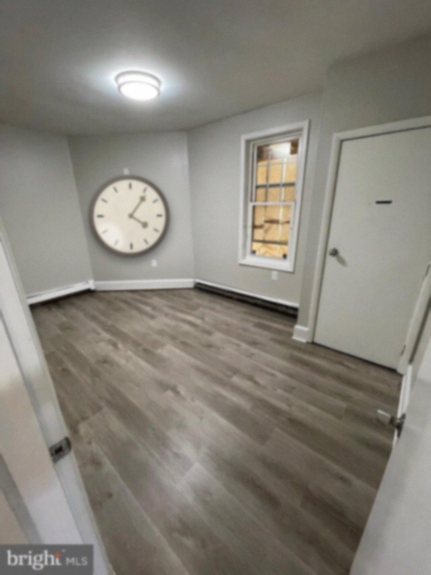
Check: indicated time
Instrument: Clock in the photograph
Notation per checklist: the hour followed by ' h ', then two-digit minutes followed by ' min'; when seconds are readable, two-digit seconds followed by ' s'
4 h 06 min
